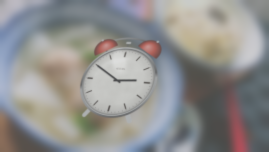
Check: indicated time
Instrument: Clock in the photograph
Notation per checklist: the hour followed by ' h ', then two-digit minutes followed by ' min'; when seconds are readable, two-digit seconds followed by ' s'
2 h 50 min
